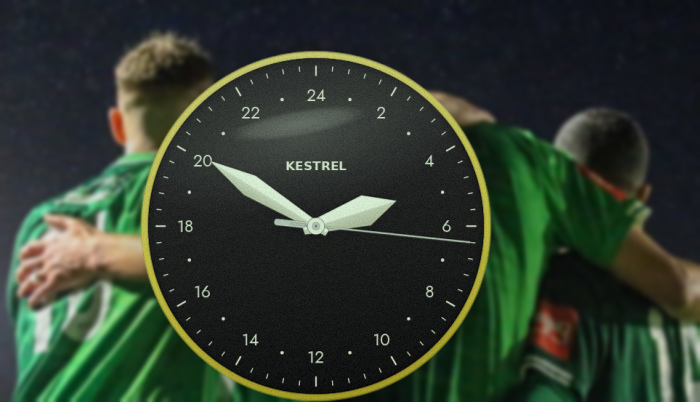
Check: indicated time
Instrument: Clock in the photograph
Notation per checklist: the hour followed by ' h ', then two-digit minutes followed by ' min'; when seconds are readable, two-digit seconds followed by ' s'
4 h 50 min 16 s
